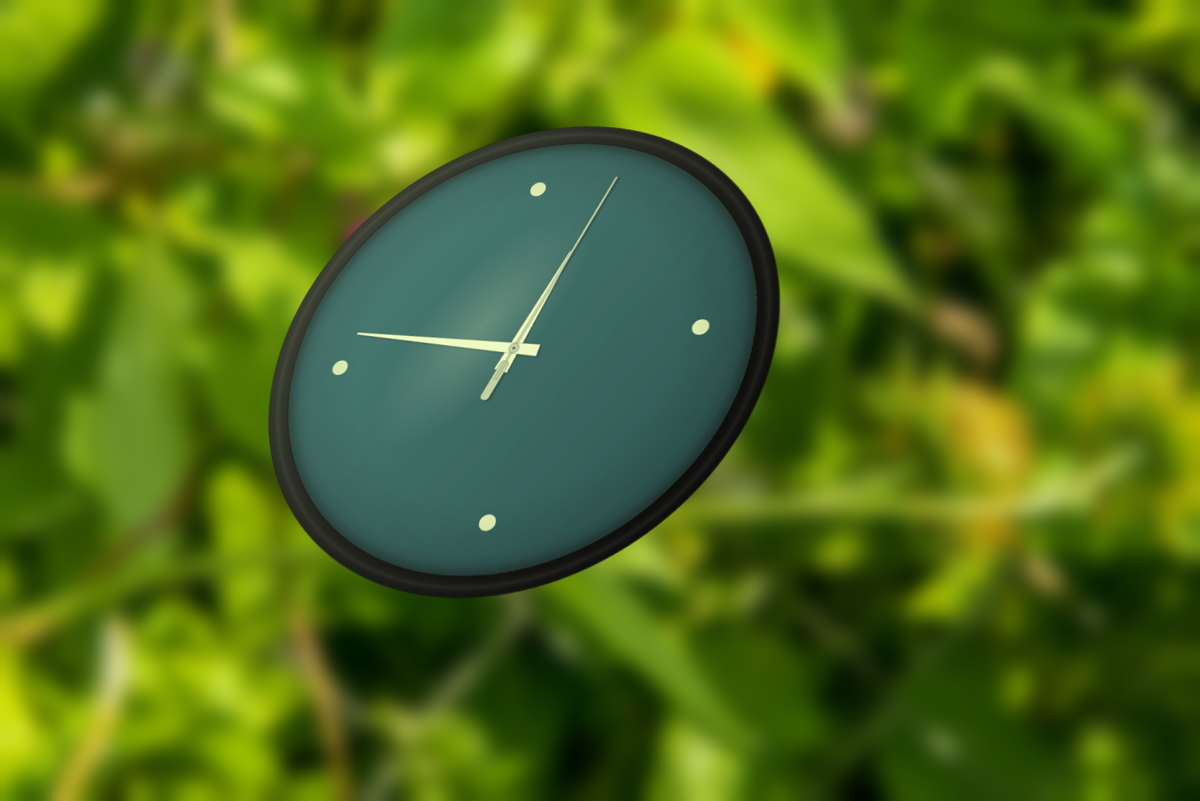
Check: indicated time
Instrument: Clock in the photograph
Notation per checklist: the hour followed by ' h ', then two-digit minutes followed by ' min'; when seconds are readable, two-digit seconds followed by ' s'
12 h 47 min 04 s
